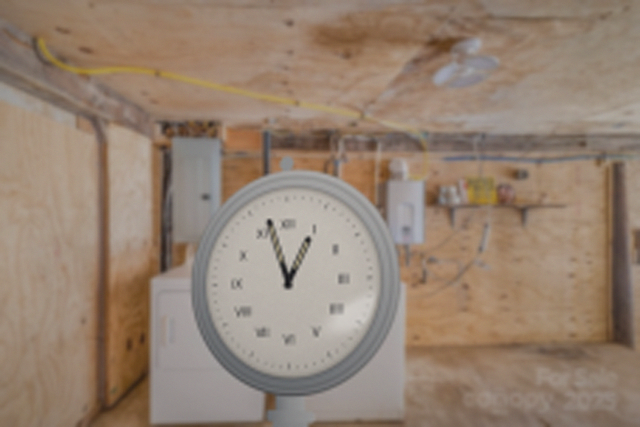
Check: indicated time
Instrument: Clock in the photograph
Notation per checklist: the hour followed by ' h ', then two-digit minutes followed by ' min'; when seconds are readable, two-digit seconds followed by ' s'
12 h 57 min
